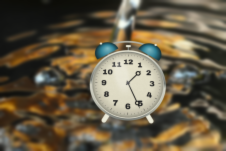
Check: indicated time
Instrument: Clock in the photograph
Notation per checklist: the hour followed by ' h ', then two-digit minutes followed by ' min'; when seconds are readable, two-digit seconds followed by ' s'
1 h 26 min
